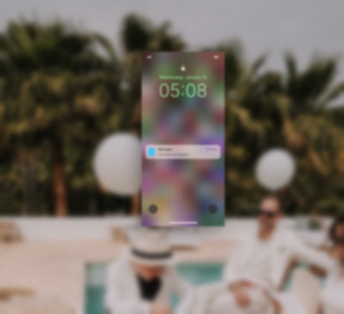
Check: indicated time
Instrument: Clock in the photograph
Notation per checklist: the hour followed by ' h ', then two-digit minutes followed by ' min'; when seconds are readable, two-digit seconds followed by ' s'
5 h 08 min
